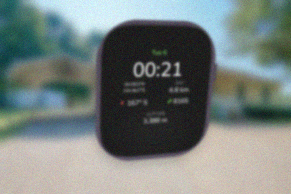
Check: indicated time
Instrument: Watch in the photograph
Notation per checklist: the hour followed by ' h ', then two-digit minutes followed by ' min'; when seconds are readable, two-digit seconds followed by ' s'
0 h 21 min
